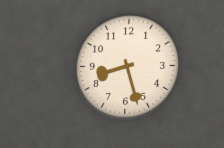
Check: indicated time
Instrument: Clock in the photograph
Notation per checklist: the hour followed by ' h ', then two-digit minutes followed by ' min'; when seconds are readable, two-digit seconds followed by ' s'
8 h 27 min
